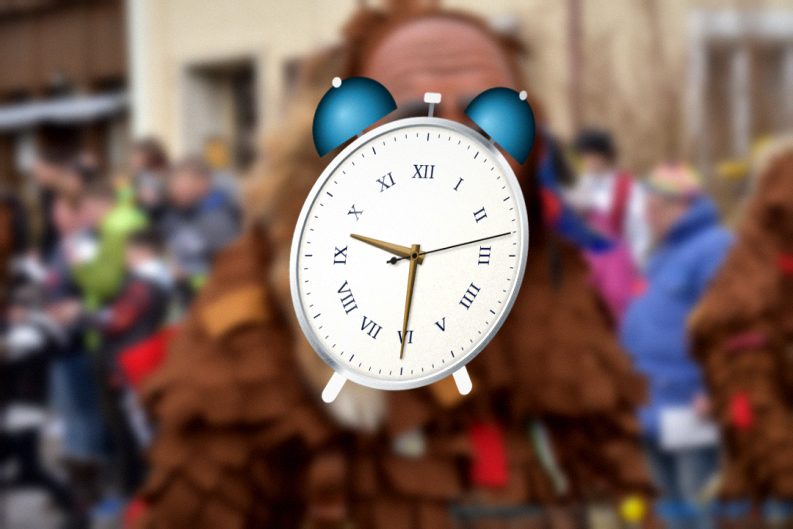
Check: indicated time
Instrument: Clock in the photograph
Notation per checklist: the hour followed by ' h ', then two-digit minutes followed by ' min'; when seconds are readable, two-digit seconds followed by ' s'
9 h 30 min 13 s
